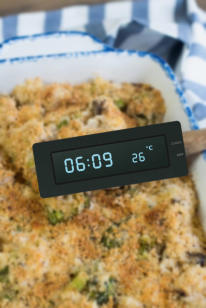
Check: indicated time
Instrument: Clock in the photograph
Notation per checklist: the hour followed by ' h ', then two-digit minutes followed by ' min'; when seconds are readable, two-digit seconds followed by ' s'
6 h 09 min
